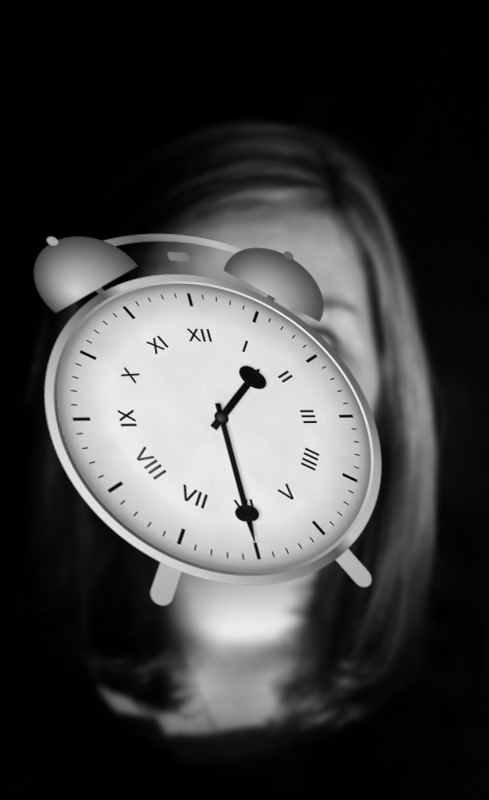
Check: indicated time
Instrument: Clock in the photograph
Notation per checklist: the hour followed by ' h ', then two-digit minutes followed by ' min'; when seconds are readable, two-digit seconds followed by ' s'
1 h 30 min
